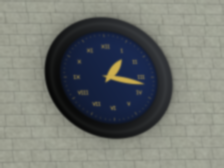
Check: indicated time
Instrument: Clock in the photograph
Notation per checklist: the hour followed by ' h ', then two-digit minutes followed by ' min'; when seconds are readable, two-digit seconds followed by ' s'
1 h 17 min
